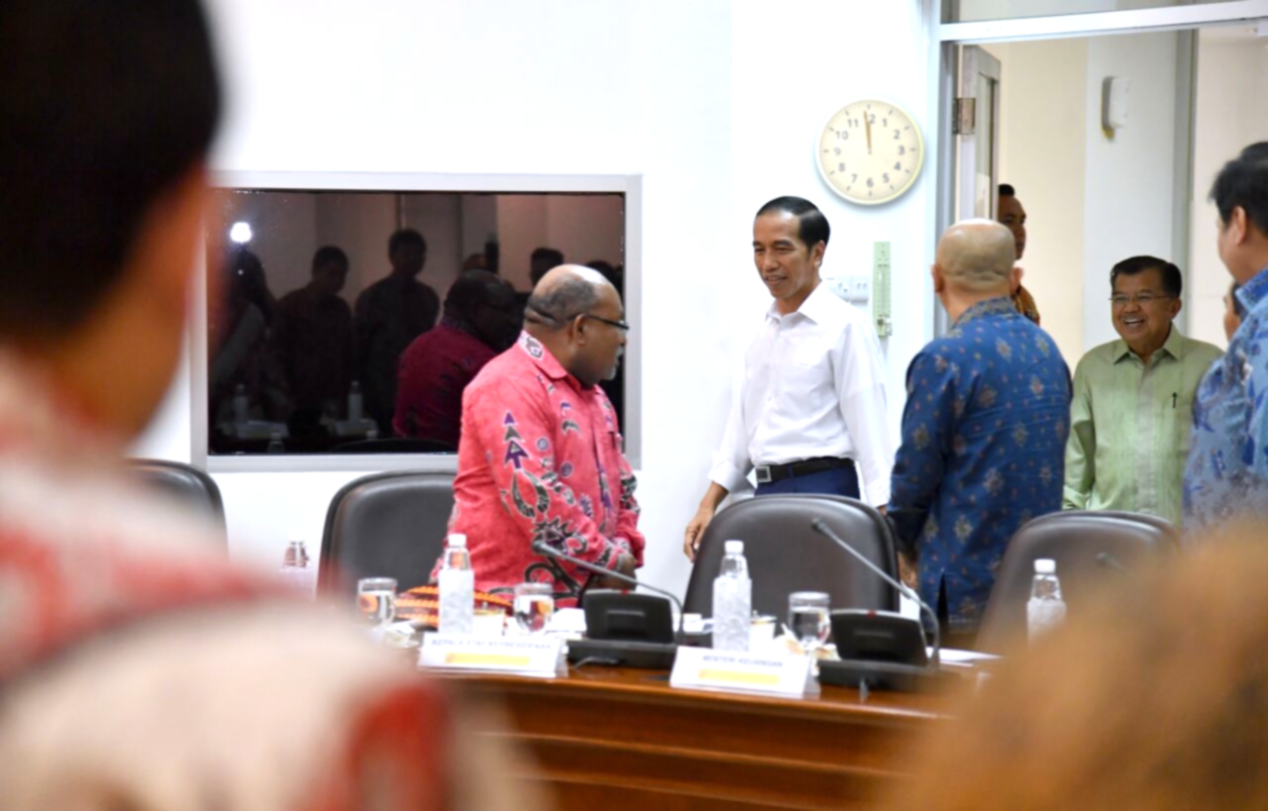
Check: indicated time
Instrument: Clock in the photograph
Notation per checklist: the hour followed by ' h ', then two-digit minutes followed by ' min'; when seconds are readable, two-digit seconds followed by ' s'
11 h 59 min
